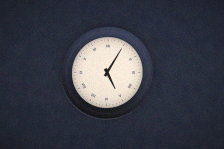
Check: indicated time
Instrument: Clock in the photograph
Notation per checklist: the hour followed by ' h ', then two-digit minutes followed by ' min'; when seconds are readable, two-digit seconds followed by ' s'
5 h 05 min
